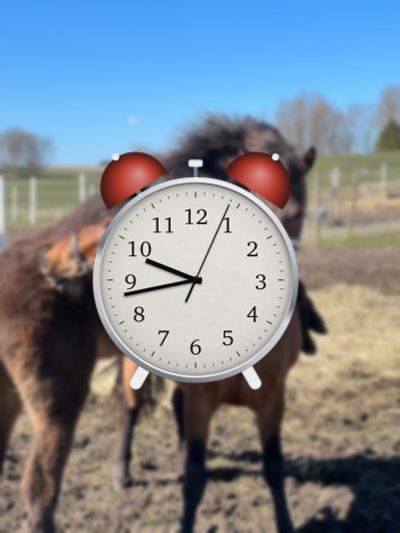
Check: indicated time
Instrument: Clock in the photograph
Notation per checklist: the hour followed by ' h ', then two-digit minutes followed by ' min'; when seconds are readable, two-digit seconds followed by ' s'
9 h 43 min 04 s
